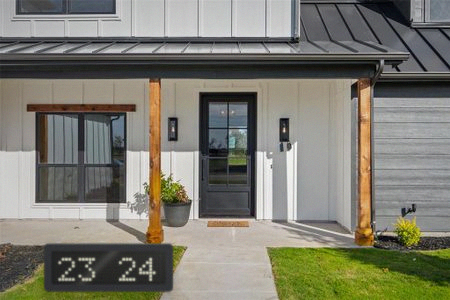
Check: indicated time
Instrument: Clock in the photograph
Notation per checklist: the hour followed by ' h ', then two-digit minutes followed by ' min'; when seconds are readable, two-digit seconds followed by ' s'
23 h 24 min
